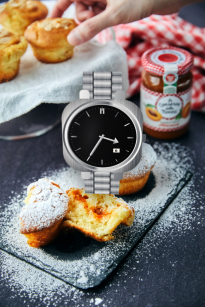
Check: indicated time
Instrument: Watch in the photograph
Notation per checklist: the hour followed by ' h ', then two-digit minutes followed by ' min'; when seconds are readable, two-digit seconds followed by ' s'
3 h 35 min
